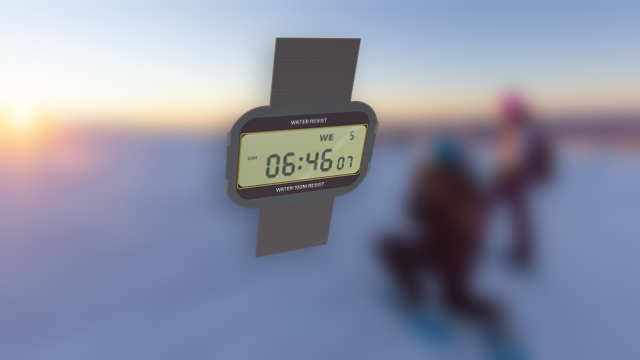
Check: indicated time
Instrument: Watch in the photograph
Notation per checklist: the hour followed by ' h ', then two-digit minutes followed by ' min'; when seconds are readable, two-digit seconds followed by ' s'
6 h 46 min 07 s
